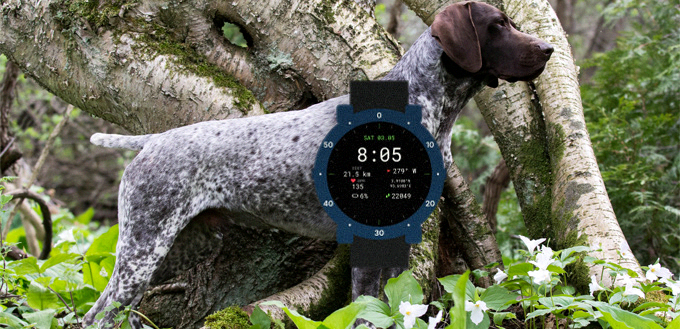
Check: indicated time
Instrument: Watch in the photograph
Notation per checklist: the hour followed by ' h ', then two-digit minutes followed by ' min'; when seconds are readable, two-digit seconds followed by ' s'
8 h 05 min
